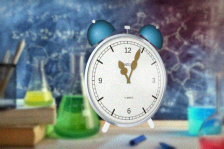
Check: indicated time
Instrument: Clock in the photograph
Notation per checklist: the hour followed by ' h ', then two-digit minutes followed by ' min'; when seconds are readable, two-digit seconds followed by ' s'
11 h 04 min
